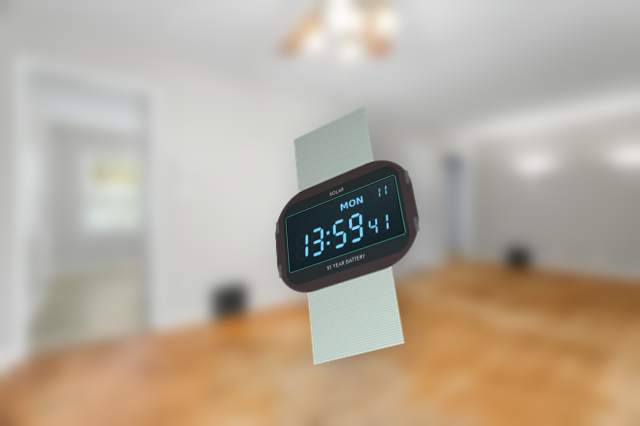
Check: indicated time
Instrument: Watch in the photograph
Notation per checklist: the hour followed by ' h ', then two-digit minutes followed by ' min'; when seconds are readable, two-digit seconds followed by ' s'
13 h 59 min 41 s
